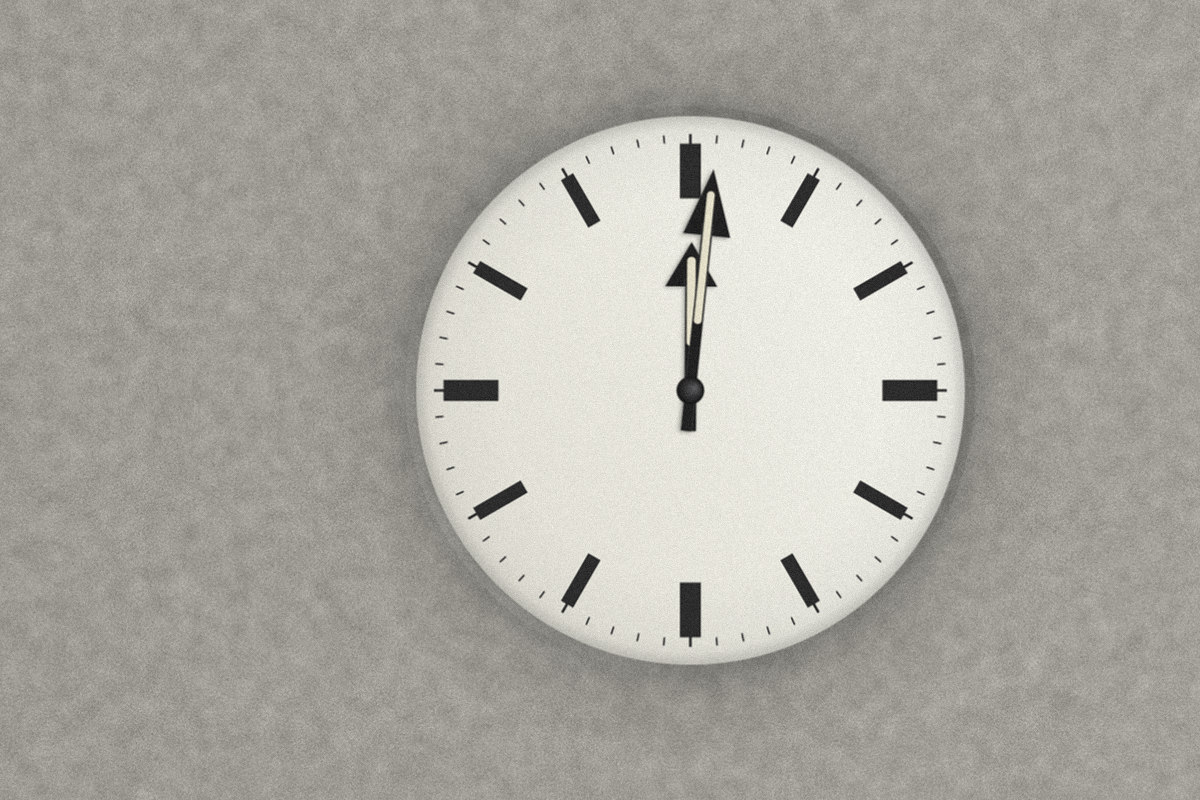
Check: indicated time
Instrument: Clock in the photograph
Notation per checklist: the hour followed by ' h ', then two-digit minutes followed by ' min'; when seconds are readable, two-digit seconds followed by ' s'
12 h 01 min
